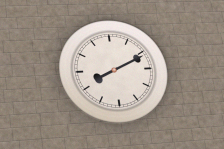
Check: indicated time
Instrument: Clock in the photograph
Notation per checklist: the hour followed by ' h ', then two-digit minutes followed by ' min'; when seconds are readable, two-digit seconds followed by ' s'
8 h 11 min
